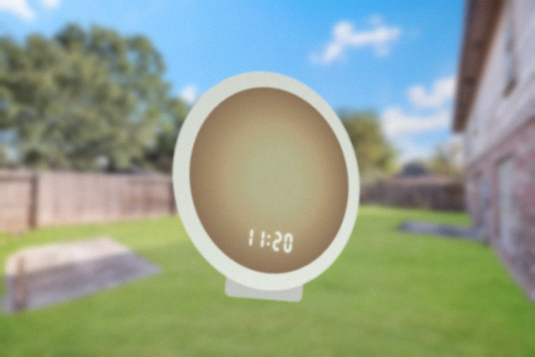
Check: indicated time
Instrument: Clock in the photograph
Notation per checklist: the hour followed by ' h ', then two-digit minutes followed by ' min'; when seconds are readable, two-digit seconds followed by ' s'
11 h 20 min
